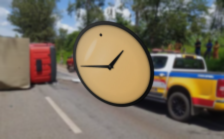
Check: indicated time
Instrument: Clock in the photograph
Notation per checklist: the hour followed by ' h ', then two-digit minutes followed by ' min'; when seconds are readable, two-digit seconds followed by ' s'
1 h 46 min
